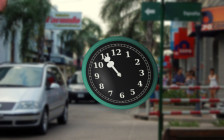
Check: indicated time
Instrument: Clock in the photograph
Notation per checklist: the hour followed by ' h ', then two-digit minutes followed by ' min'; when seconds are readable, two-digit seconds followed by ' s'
10 h 55 min
